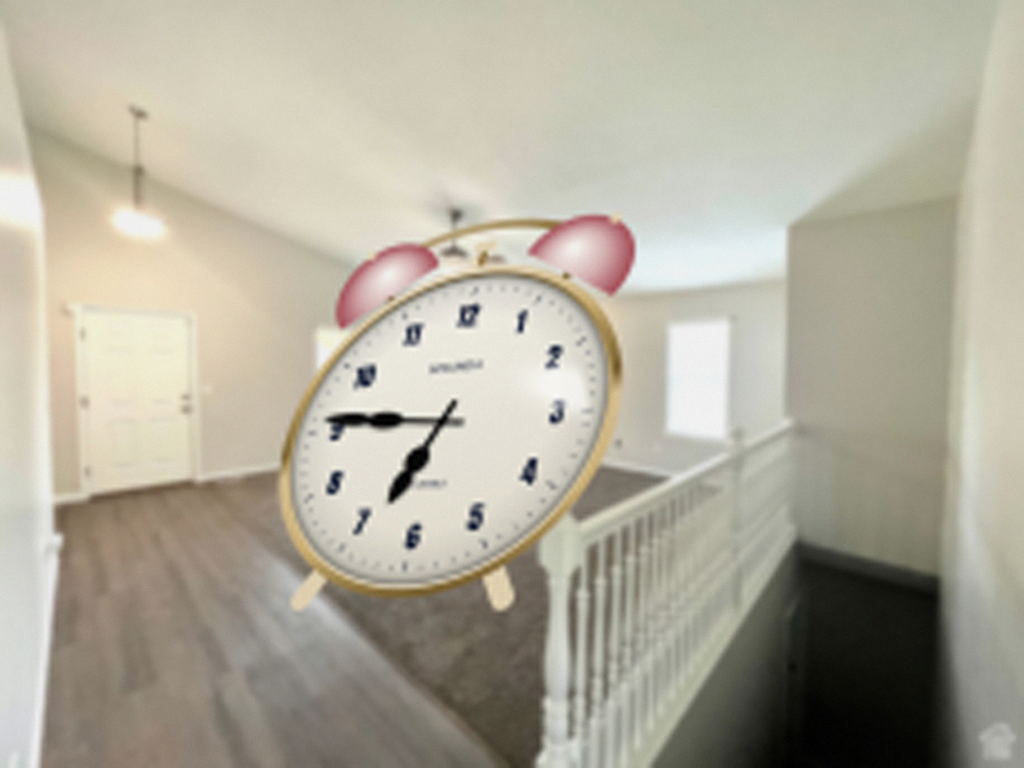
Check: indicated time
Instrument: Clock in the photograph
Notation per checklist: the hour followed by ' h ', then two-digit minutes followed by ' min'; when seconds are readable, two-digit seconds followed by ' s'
6 h 46 min
